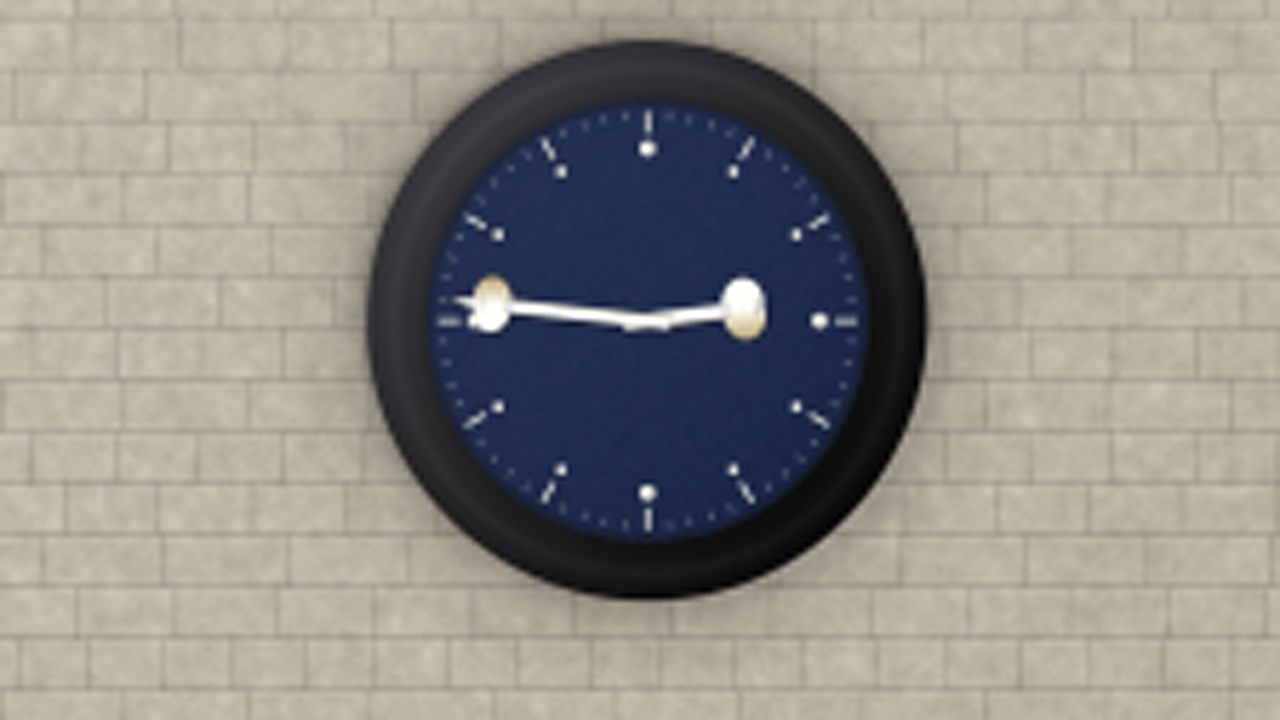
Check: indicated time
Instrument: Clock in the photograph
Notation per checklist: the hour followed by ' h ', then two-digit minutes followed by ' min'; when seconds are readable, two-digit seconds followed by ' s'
2 h 46 min
